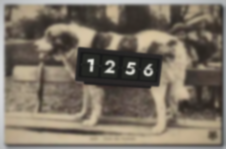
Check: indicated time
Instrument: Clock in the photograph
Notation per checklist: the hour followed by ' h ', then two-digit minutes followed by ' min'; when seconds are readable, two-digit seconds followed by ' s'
12 h 56 min
